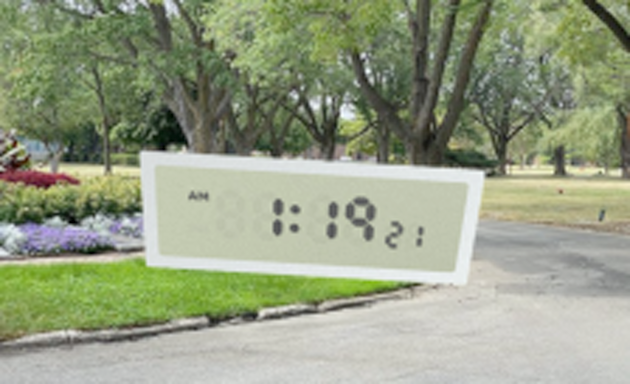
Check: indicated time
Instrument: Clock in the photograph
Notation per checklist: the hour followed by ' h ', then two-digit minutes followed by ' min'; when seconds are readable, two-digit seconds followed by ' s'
1 h 19 min 21 s
